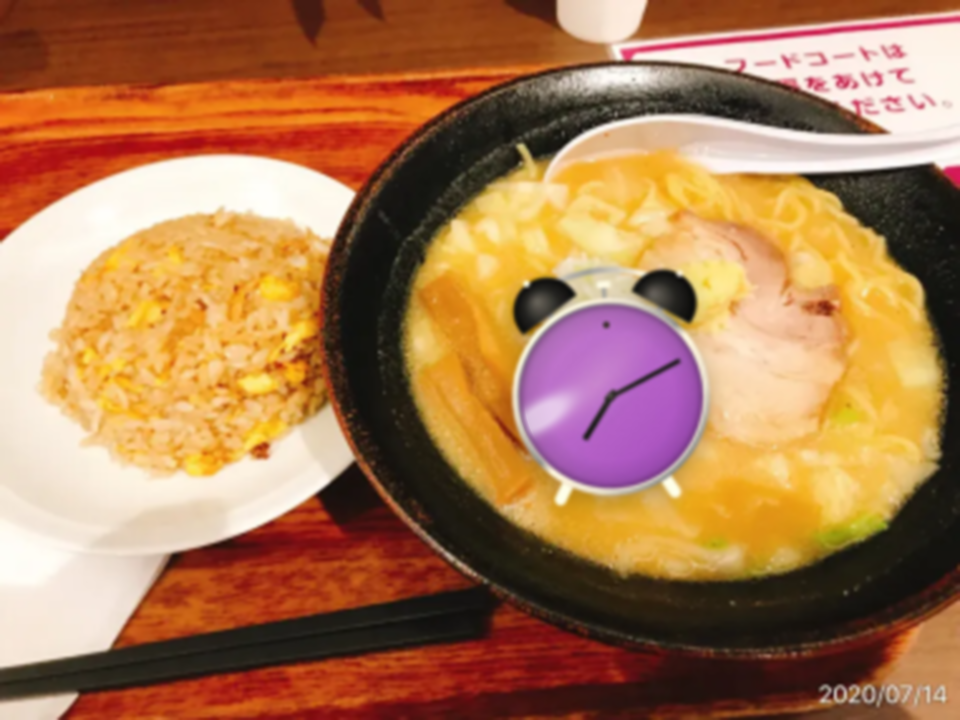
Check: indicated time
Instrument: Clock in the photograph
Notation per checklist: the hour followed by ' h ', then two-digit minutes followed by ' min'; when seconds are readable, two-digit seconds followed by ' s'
7 h 11 min
